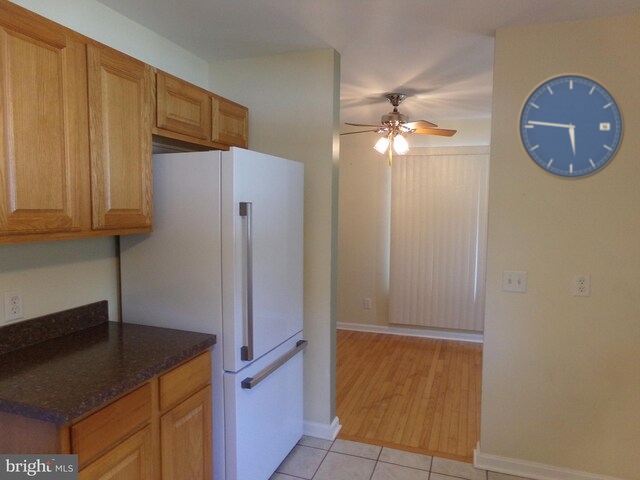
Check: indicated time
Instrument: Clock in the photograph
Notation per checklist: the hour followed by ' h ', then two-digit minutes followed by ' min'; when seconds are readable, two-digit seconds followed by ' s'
5 h 46 min
